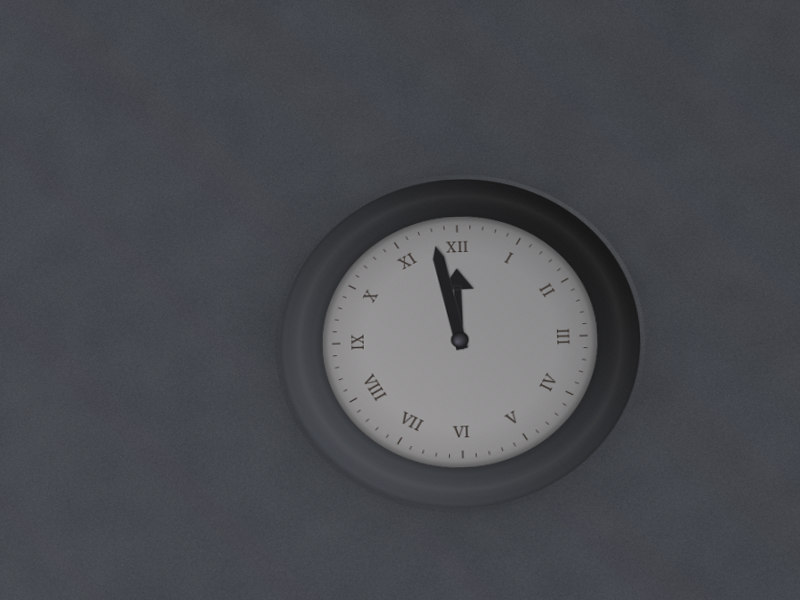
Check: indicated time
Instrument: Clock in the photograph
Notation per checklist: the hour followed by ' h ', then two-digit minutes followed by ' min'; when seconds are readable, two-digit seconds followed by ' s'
11 h 58 min
